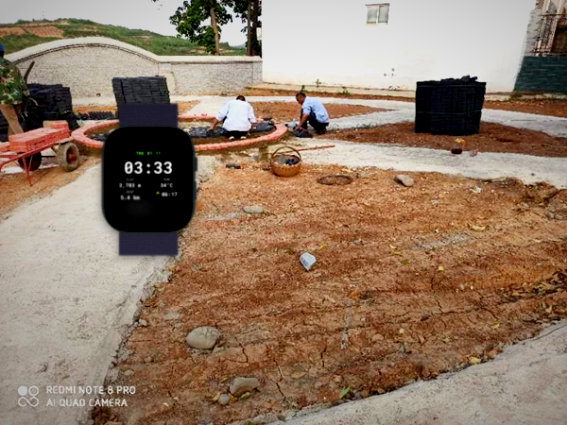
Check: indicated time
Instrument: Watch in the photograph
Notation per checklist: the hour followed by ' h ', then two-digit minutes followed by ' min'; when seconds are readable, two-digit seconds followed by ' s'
3 h 33 min
